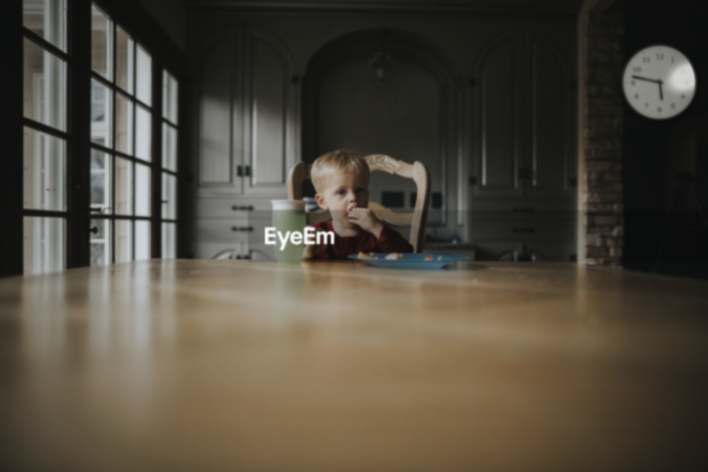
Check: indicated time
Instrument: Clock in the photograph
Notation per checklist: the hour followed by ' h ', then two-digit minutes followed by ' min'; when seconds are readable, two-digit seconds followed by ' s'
5 h 47 min
